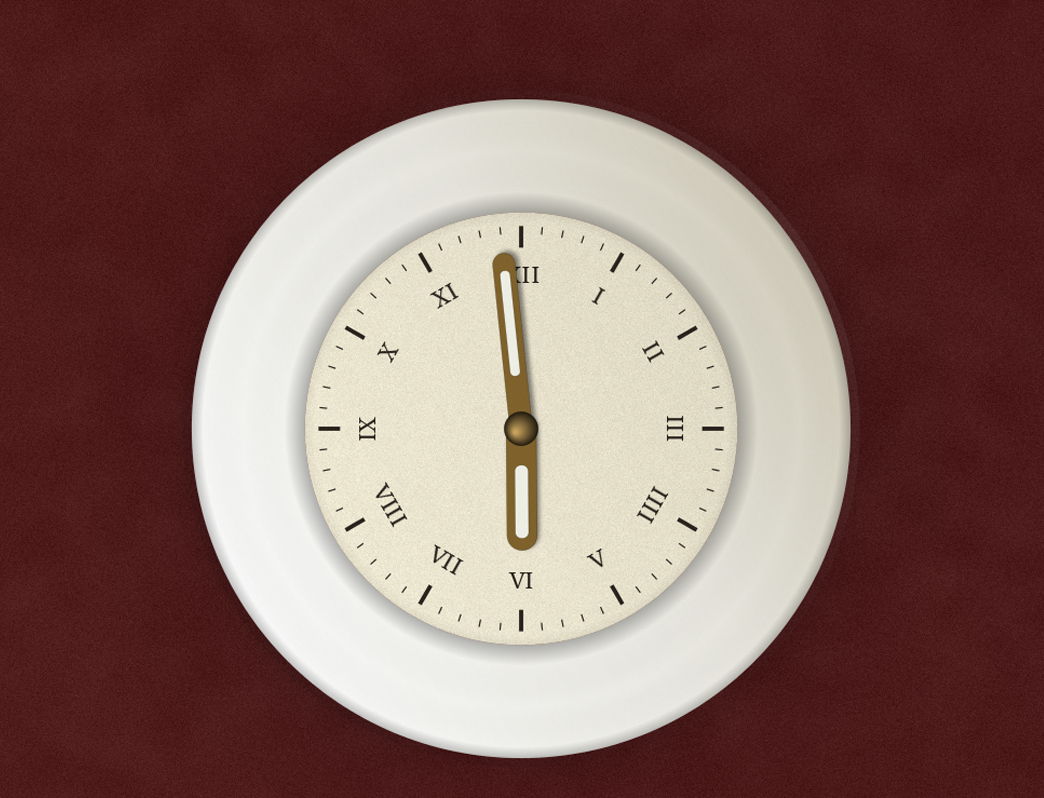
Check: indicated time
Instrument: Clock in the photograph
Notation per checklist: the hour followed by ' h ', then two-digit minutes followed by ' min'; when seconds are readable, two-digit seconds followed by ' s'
5 h 59 min
